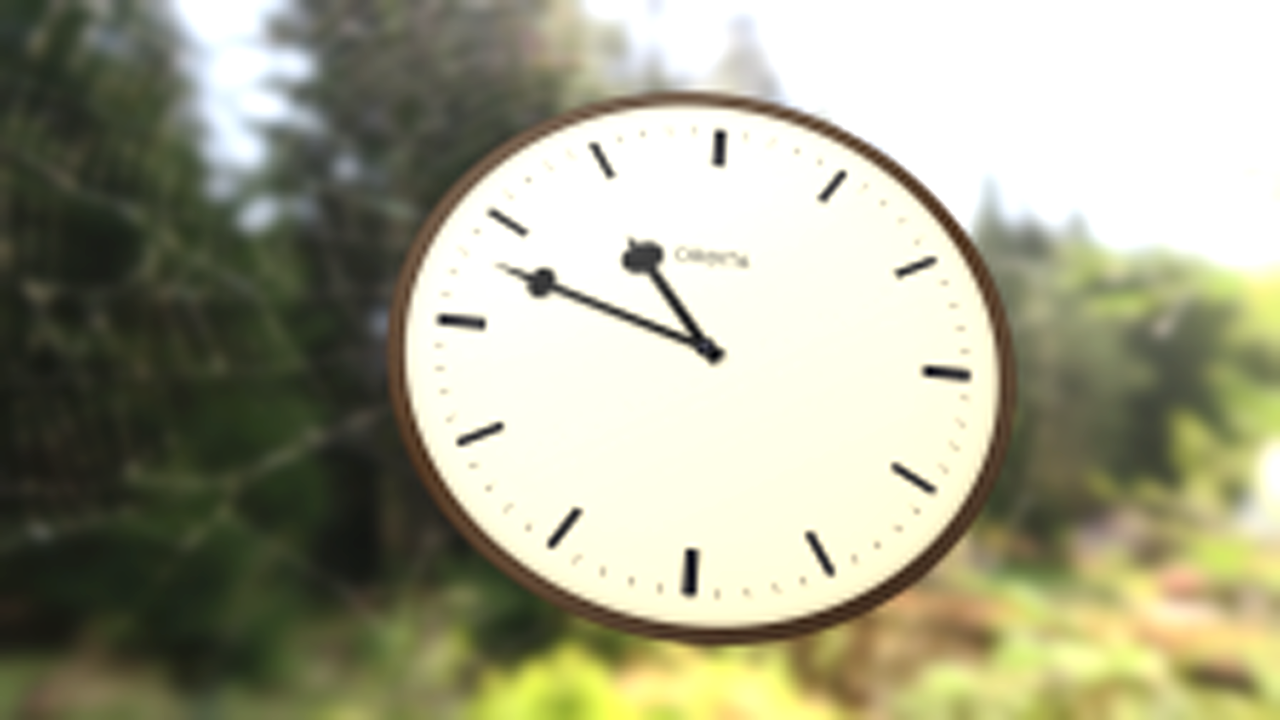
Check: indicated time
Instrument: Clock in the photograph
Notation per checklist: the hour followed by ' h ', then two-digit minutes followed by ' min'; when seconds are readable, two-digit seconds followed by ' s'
10 h 48 min
